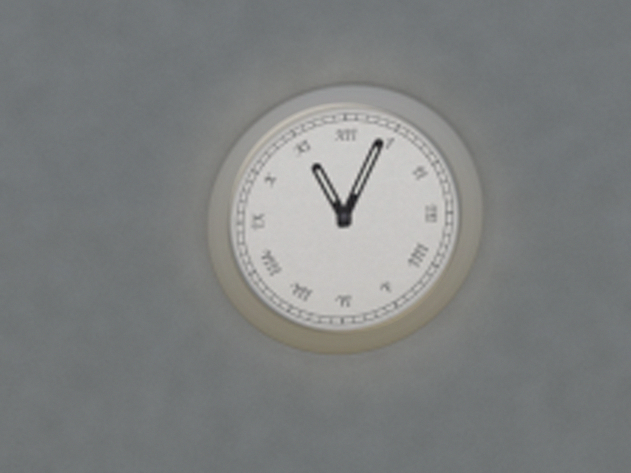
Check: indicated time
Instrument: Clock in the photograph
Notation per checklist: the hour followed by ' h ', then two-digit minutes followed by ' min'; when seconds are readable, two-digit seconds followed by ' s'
11 h 04 min
